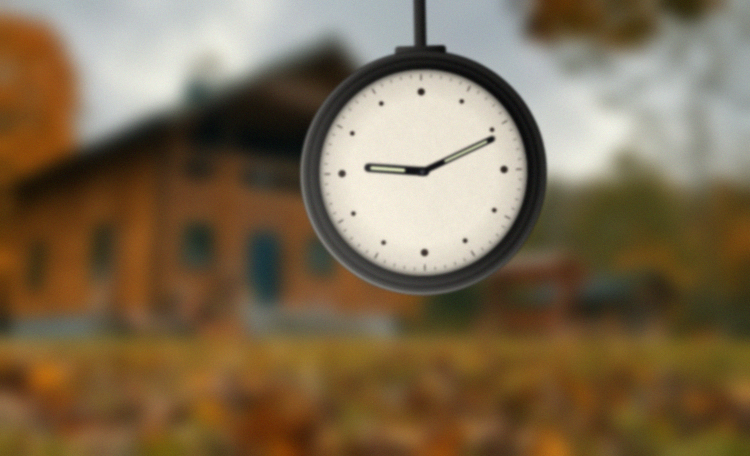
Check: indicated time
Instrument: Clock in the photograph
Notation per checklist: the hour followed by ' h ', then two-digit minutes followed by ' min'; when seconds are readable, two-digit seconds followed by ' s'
9 h 11 min
